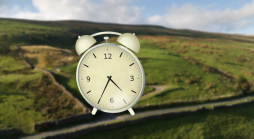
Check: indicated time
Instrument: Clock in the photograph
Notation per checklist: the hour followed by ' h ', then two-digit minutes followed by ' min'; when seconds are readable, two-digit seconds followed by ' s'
4 h 35 min
